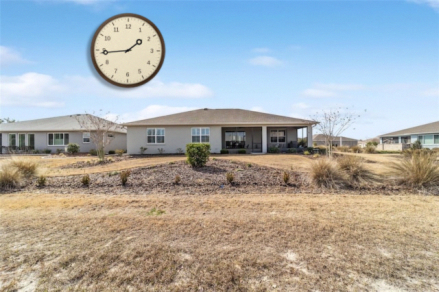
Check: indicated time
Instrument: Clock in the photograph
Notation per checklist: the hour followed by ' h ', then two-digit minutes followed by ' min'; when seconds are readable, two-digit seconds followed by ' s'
1 h 44 min
